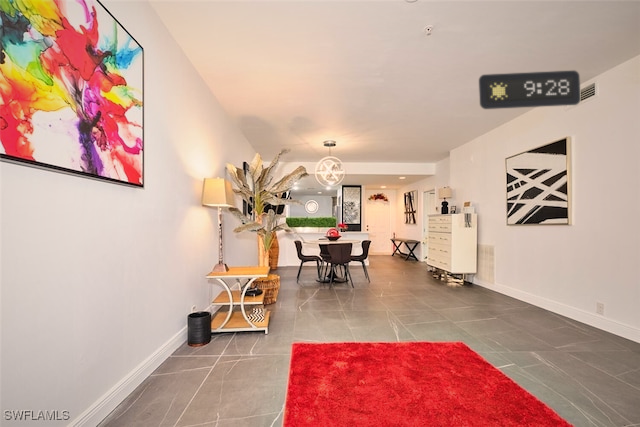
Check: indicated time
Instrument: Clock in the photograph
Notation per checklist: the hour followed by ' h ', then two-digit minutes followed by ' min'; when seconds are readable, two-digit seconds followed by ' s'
9 h 28 min
